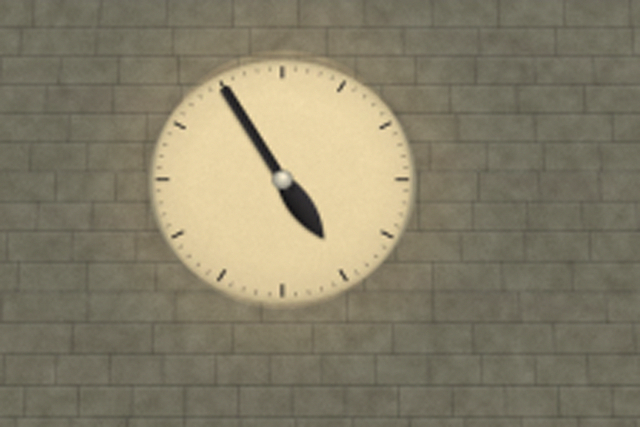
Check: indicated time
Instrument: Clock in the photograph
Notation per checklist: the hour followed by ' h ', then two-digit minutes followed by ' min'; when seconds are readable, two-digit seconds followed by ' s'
4 h 55 min
